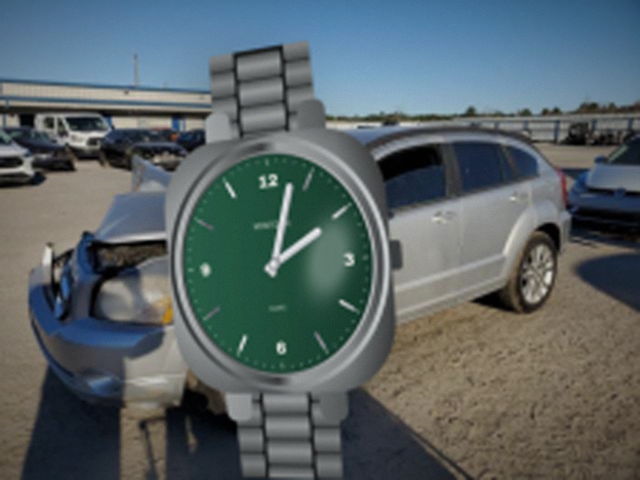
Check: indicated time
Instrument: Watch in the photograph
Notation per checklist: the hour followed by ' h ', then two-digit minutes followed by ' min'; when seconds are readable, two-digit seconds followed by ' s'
2 h 03 min
